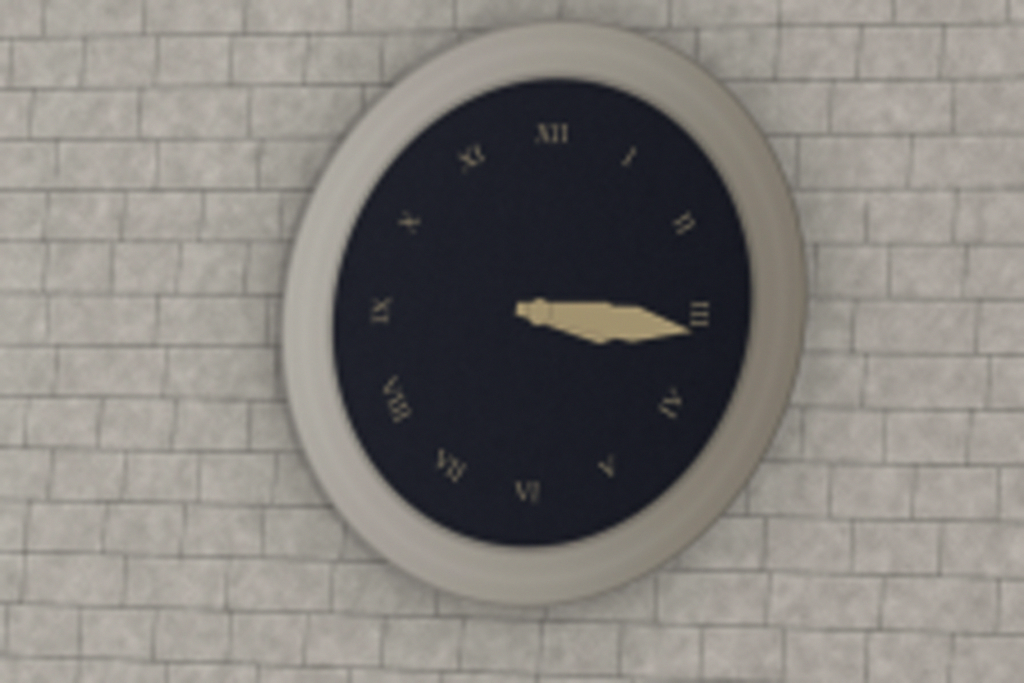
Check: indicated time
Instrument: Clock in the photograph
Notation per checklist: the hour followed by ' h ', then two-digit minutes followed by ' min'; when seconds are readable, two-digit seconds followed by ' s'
3 h 16 min
